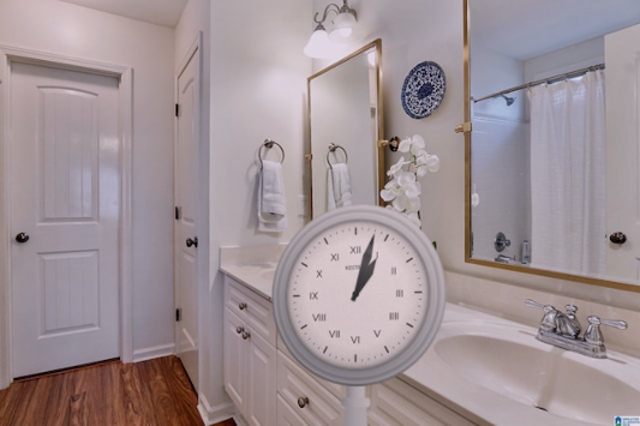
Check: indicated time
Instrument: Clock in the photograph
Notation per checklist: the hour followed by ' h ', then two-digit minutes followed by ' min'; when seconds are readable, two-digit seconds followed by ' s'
1 h 03 min
